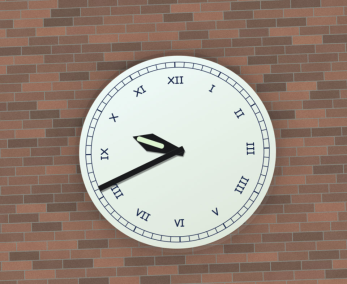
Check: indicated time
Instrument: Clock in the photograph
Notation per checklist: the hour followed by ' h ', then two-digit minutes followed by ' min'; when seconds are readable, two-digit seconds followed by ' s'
9 h 41 min
